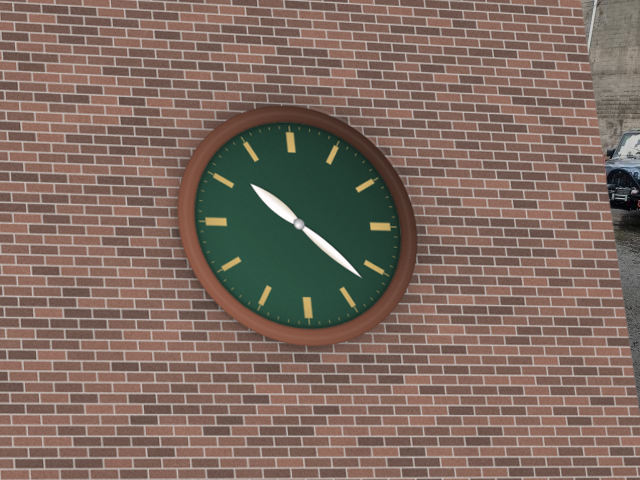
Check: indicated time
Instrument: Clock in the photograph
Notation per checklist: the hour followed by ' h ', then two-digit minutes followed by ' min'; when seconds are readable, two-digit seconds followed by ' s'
10 h 22 min
